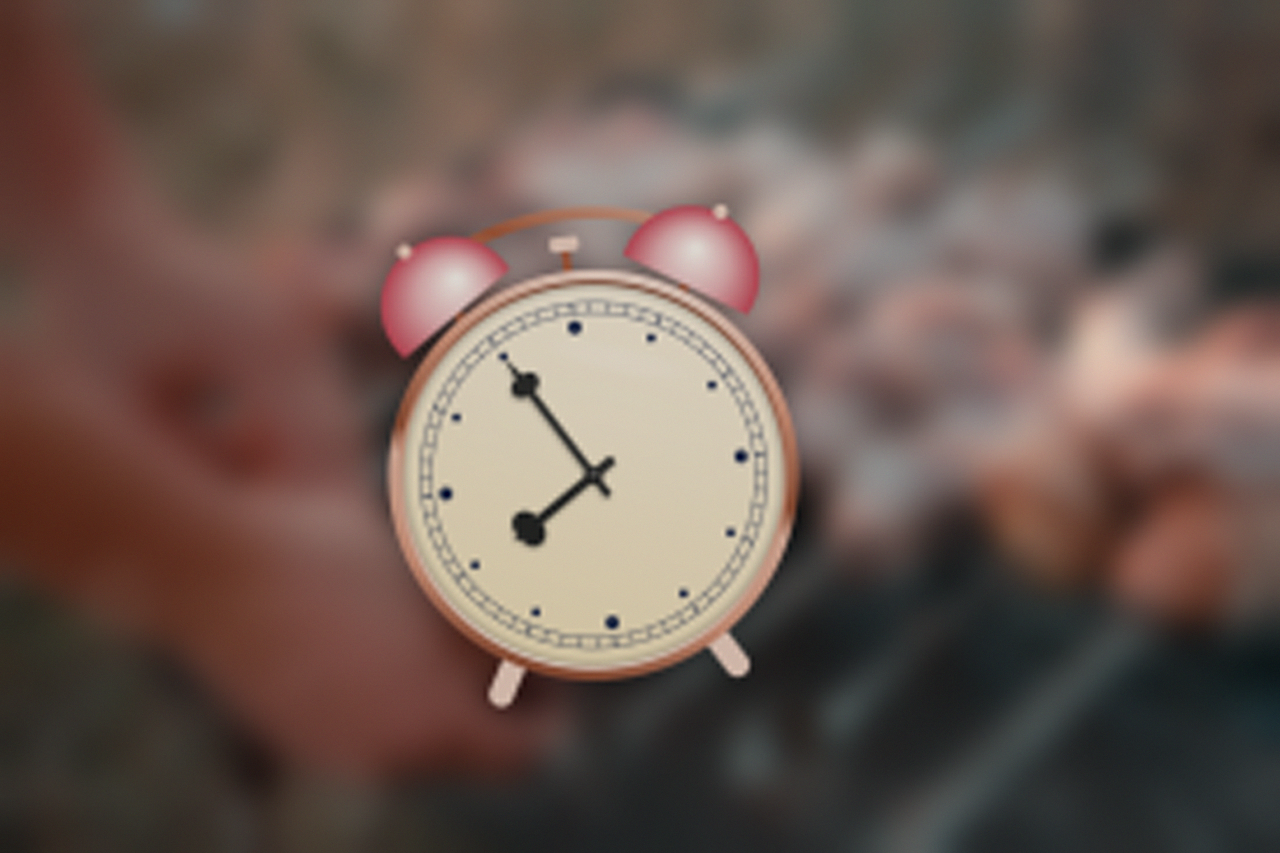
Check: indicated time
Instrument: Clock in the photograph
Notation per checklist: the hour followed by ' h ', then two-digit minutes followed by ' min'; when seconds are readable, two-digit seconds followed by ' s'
7 h 55 min
